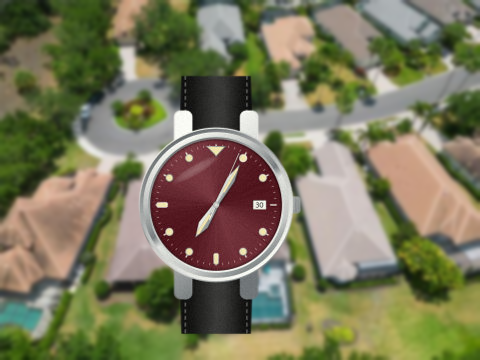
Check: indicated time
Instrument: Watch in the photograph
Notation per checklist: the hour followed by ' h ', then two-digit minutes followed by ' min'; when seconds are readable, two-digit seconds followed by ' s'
7 h 05 min 04 s
